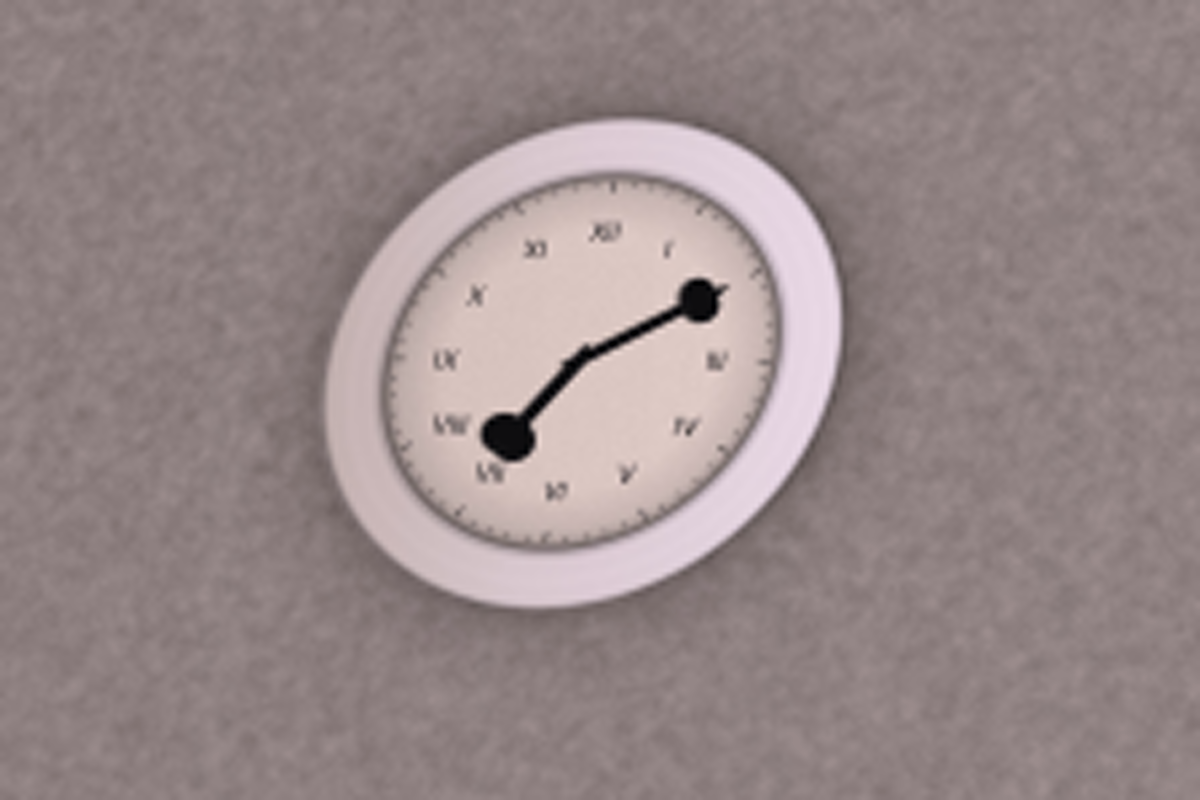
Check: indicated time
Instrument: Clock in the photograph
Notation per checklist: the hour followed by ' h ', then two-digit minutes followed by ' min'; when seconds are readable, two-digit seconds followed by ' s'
7 h 10 min
